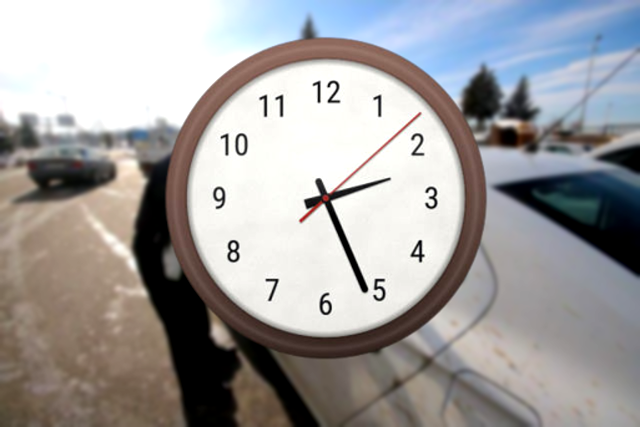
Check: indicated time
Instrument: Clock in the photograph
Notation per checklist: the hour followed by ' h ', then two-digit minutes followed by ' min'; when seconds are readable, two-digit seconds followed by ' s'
2 h 26 min 08 s
